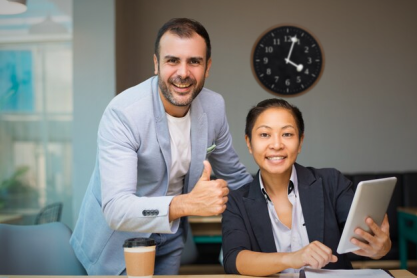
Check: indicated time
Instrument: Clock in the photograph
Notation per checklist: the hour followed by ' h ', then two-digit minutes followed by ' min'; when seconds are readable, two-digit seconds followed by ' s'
4 h 03 min
